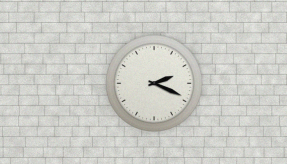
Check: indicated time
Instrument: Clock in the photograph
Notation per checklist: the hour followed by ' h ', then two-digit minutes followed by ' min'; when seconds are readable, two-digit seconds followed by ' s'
2 h 19 min
